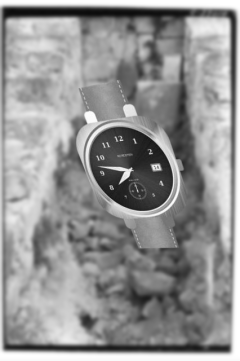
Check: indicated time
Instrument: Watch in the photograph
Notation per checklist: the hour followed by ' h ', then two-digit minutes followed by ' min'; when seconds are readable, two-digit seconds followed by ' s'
7 h 47 min
